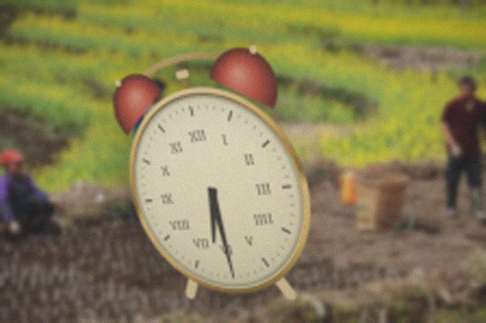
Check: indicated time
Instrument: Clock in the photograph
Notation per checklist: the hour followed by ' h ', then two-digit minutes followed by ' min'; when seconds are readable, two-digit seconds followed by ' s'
6 h 30 min
